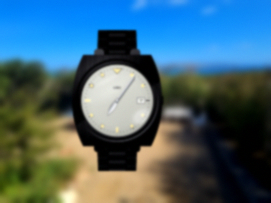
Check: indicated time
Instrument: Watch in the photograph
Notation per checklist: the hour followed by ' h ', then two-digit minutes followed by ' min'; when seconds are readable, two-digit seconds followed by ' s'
7 h 06 min
